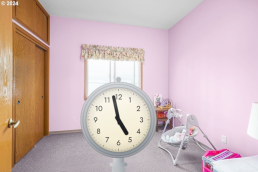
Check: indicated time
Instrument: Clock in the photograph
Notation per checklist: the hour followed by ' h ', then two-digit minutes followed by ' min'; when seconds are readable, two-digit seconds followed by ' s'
4 h 58 min
